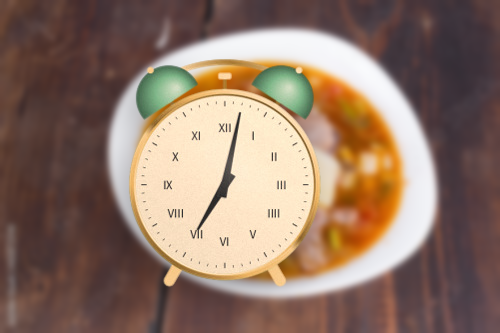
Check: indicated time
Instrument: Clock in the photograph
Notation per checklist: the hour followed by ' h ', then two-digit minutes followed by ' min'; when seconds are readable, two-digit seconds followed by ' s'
7 h 02 min
